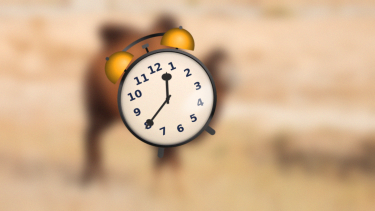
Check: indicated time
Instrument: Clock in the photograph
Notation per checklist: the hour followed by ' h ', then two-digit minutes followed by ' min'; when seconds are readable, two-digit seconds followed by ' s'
12 h 40 min
